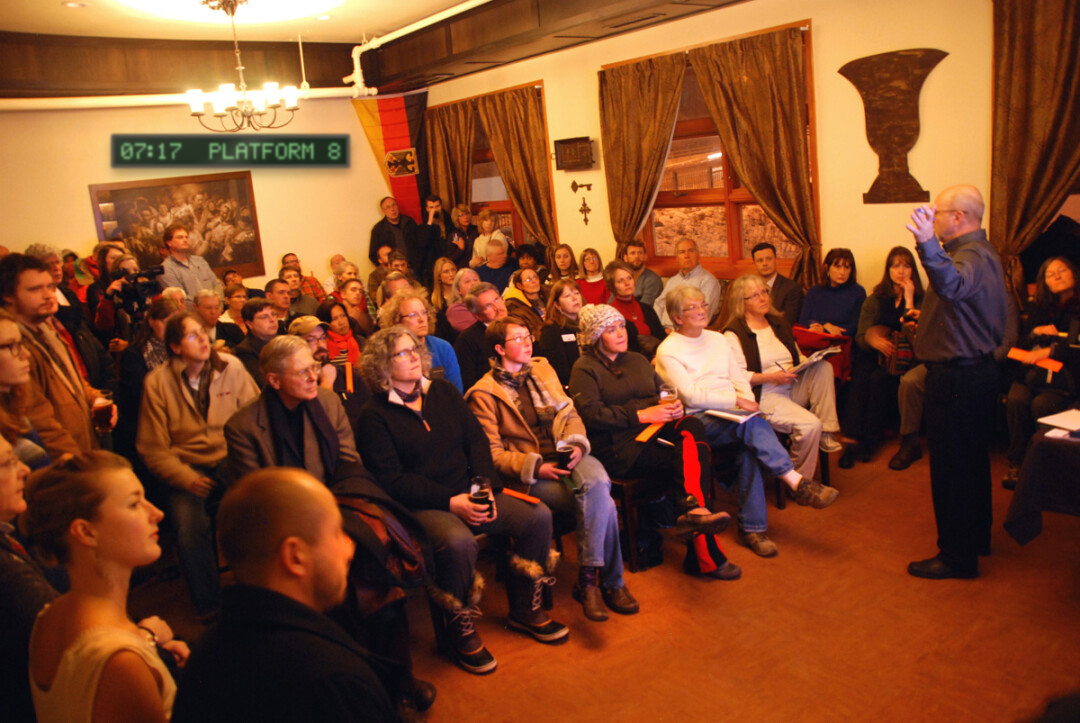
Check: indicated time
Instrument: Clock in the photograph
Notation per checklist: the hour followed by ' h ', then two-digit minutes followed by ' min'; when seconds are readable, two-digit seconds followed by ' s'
7 h 17 min
